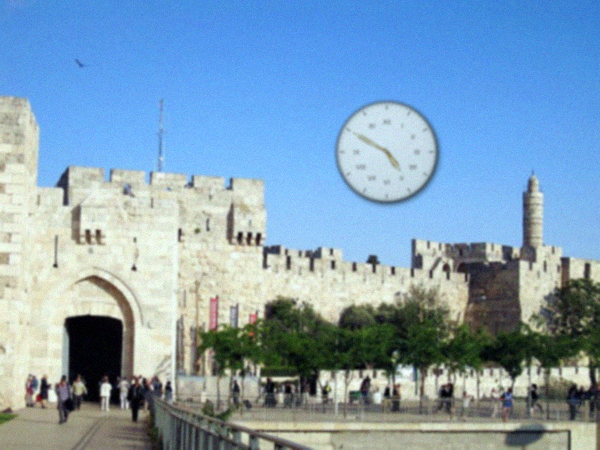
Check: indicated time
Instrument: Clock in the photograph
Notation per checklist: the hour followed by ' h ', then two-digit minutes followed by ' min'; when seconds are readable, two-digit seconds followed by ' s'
4 h 50 min
